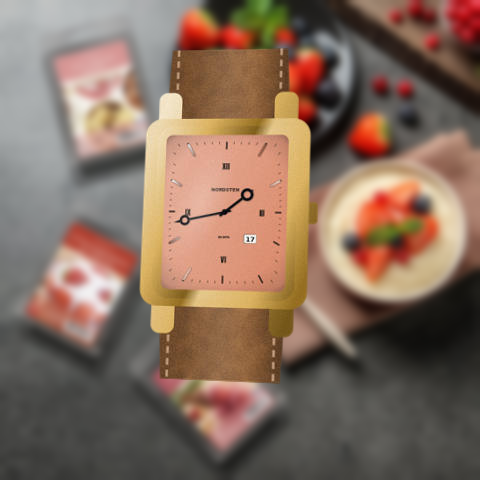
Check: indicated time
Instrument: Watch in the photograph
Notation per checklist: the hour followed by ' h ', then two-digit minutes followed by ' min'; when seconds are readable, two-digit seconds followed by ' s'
1 h 43 min
